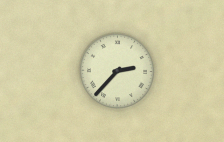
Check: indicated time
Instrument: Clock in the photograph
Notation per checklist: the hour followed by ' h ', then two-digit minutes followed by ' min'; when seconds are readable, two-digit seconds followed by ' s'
2 h 37 min
